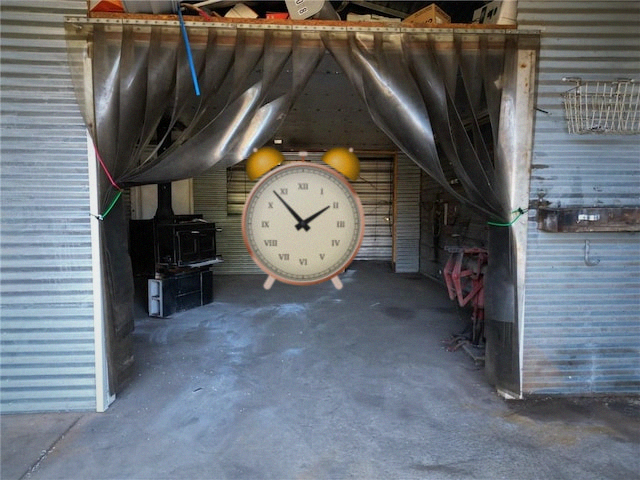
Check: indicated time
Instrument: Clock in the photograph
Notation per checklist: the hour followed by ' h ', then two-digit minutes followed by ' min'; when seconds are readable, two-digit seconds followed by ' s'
1 h 53 min
